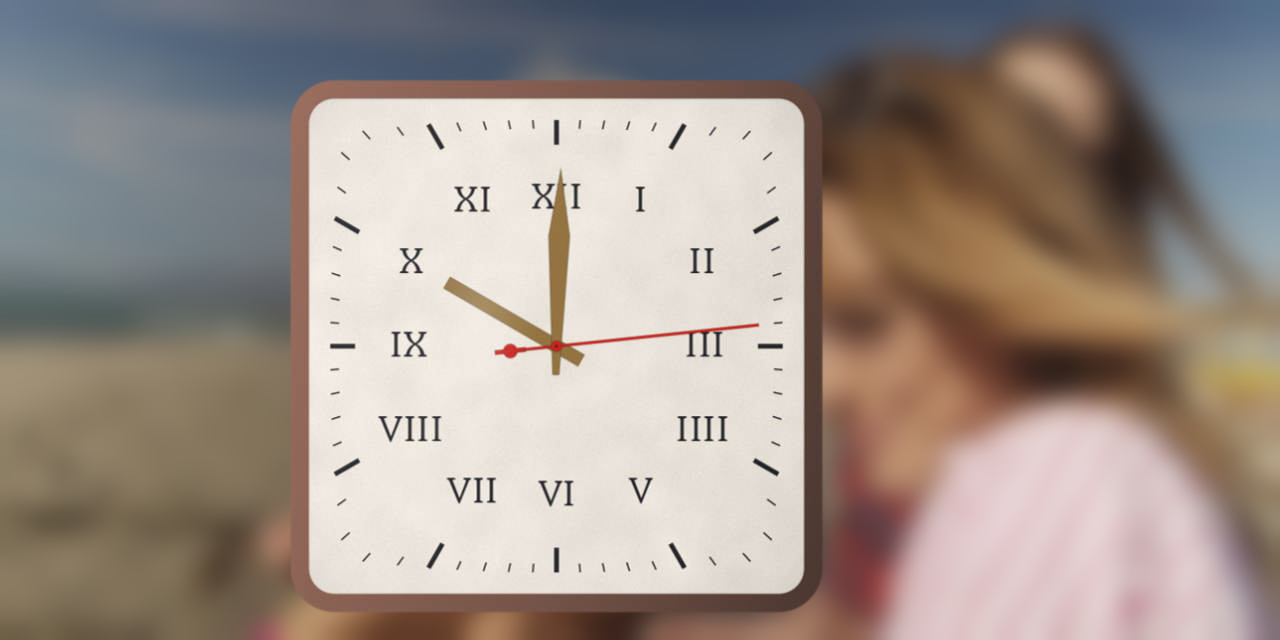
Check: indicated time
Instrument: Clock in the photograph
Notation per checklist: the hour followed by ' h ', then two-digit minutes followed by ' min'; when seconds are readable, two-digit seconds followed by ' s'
10 h 00 min 14 s
